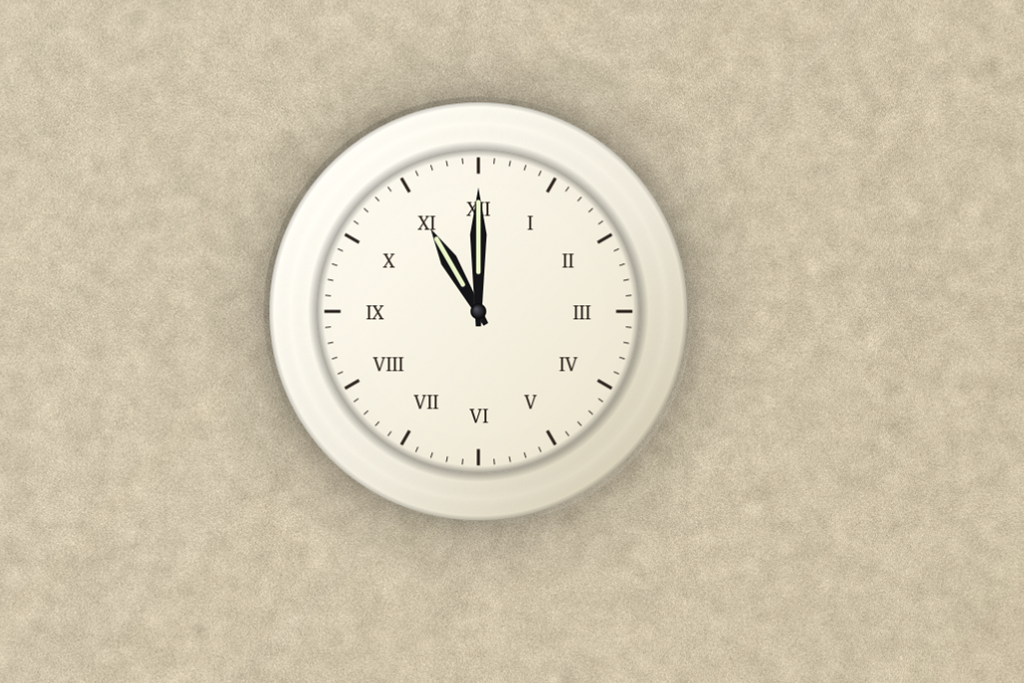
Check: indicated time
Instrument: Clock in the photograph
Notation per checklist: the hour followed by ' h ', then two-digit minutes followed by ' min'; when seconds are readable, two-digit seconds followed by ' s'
11 h 00 min
